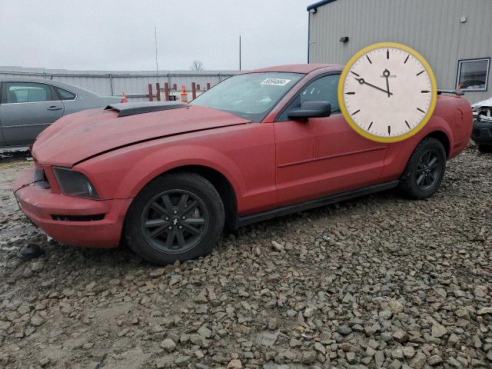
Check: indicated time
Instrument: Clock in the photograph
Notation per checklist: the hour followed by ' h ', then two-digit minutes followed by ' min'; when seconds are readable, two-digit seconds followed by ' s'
11 h 49 min
